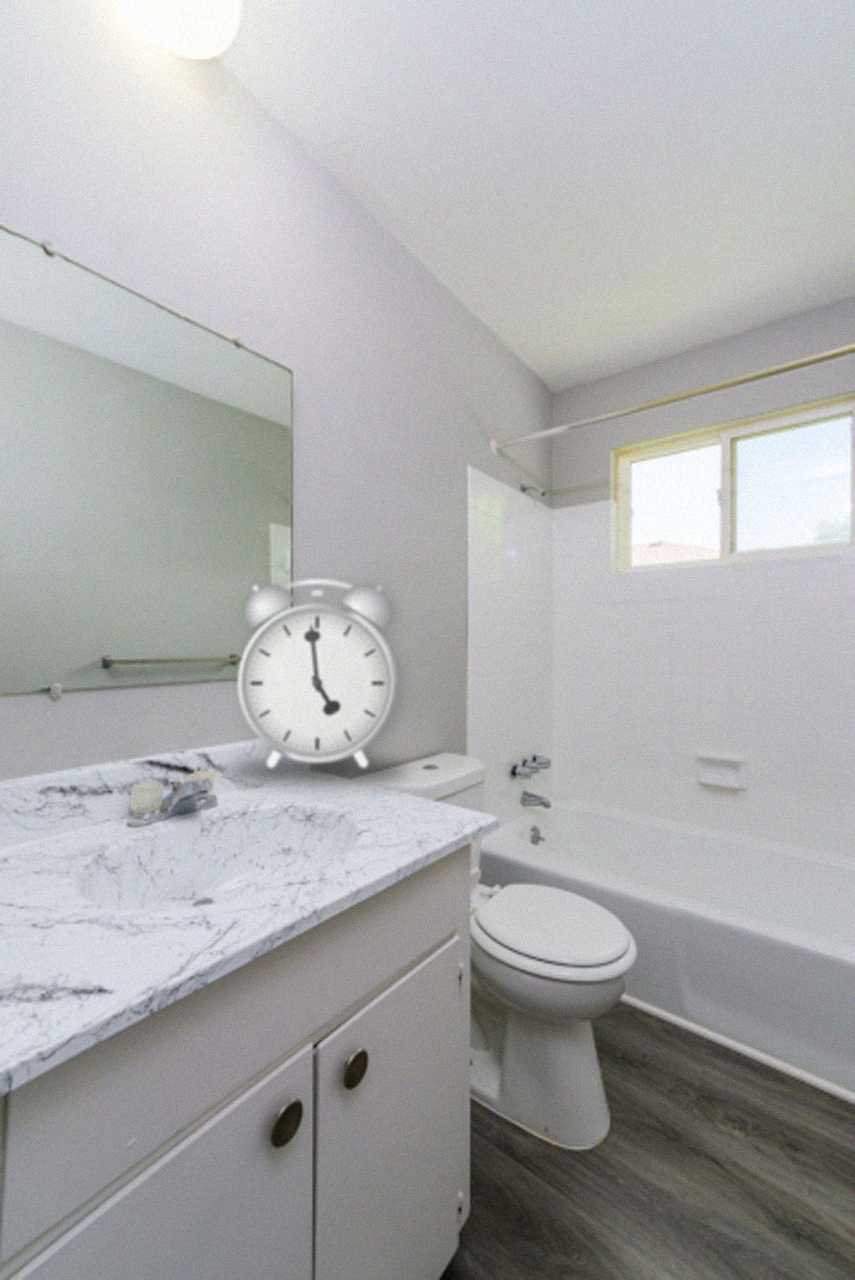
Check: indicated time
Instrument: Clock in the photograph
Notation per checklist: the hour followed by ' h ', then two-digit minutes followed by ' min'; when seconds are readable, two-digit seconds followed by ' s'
4 h 59 min
